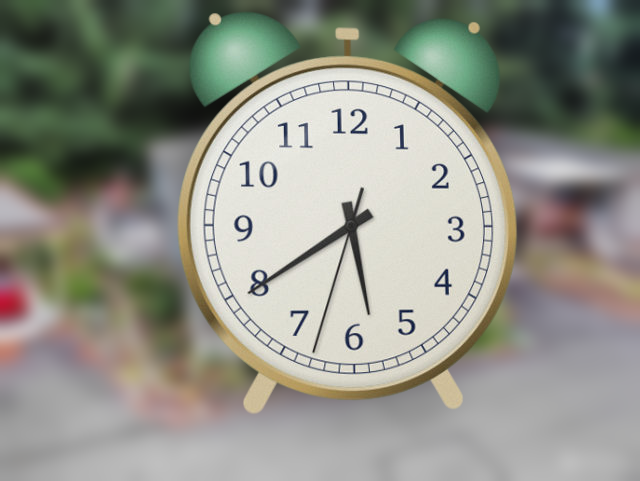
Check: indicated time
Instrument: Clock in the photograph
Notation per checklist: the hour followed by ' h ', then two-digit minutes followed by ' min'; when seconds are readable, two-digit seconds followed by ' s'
5 h 39 min 33 s
